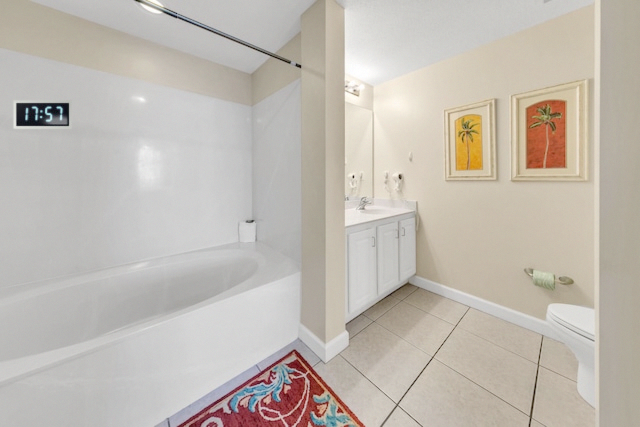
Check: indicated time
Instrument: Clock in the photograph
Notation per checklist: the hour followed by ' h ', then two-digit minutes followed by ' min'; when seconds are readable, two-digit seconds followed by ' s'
17 h 57 min
